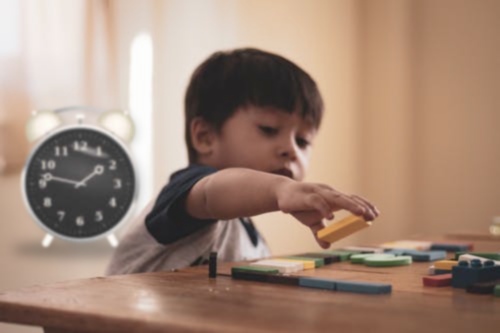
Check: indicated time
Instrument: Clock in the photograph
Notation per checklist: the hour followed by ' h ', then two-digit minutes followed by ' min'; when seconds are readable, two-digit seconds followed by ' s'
1 h 47 min
